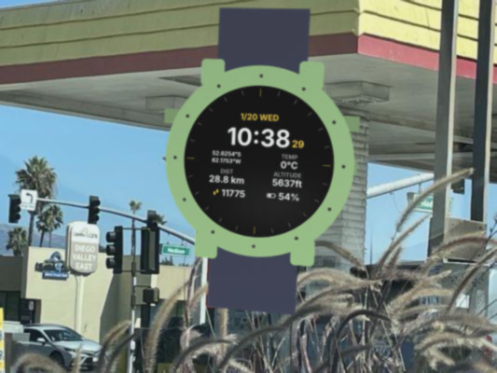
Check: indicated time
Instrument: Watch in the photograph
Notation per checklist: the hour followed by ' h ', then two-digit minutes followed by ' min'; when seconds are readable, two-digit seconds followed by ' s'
10 h 38 min 29 s
